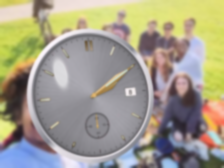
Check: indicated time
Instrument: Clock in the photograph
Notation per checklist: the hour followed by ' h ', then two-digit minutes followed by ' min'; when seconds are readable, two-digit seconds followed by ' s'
2 h 10 min
